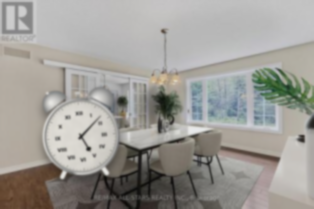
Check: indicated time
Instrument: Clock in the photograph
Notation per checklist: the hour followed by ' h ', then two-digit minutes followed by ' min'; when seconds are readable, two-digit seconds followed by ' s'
5 h 08 min
